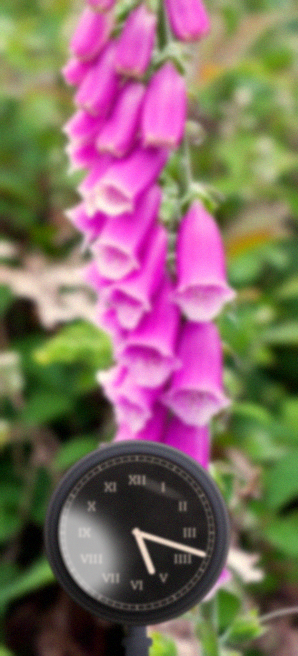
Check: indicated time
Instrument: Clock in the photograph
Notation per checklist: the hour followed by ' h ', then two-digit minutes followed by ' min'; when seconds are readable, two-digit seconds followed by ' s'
5 h 18 min
